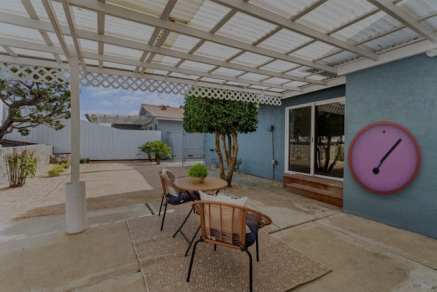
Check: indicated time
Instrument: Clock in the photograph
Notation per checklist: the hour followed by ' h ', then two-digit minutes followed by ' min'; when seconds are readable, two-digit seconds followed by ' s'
7 h 07 min
